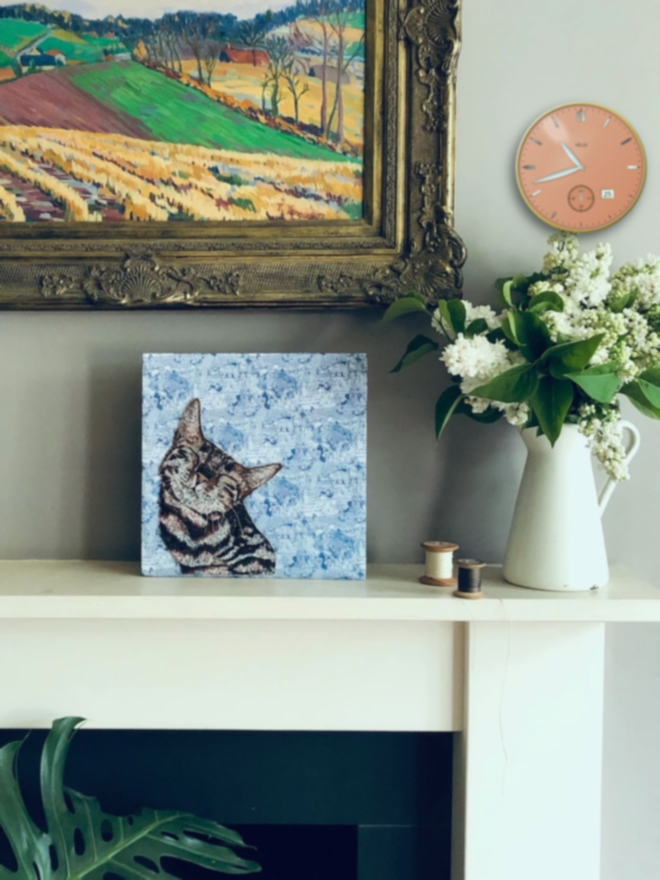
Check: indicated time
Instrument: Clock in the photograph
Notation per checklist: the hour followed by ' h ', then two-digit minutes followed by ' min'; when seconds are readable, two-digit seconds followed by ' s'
10 h 42 min
